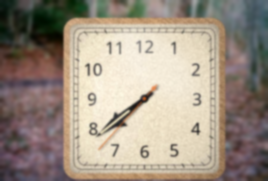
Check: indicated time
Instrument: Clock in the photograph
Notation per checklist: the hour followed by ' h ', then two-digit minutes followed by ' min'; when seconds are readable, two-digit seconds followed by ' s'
7 h 38 min 37 s
